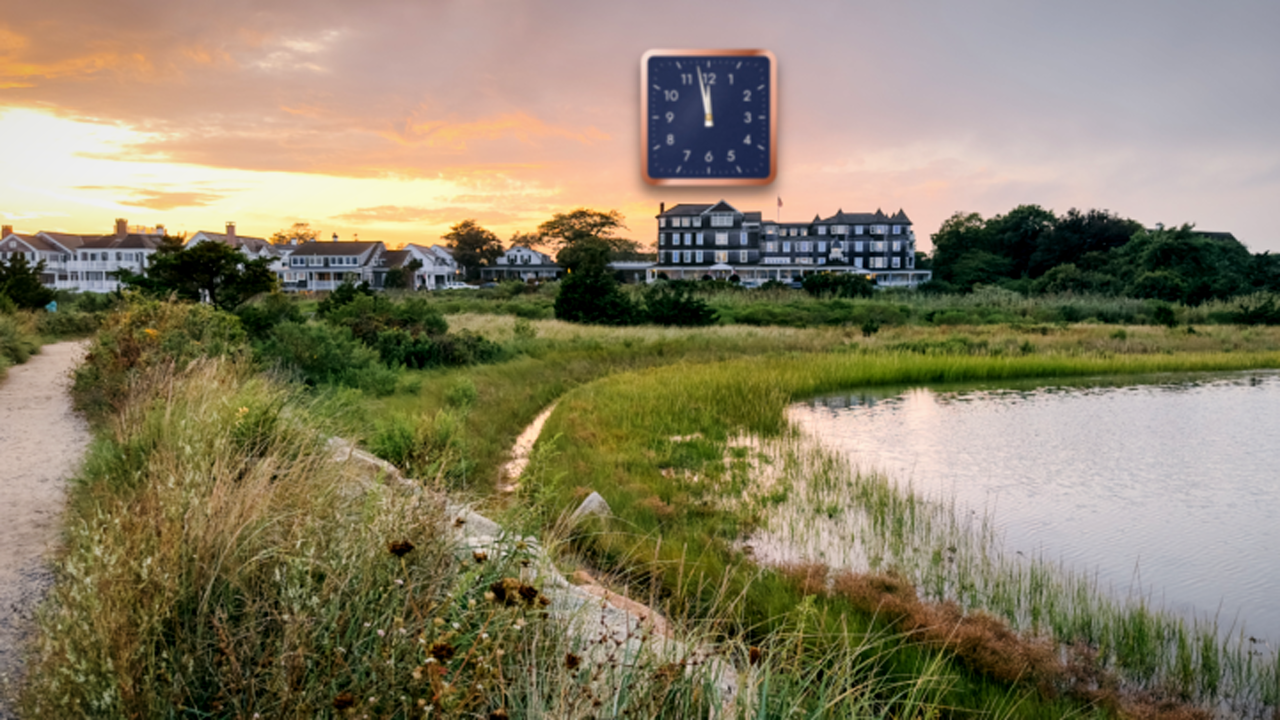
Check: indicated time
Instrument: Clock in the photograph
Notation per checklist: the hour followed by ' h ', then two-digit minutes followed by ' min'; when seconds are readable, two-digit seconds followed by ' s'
11 h 58 min
